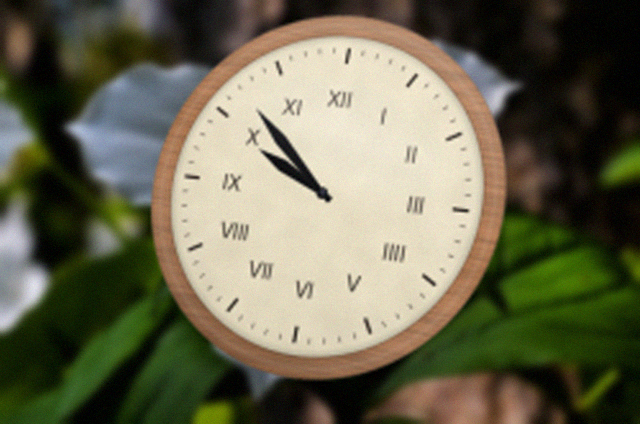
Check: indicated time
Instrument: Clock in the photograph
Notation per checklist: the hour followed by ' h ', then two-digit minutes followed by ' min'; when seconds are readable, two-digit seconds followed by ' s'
9 h 52 min
